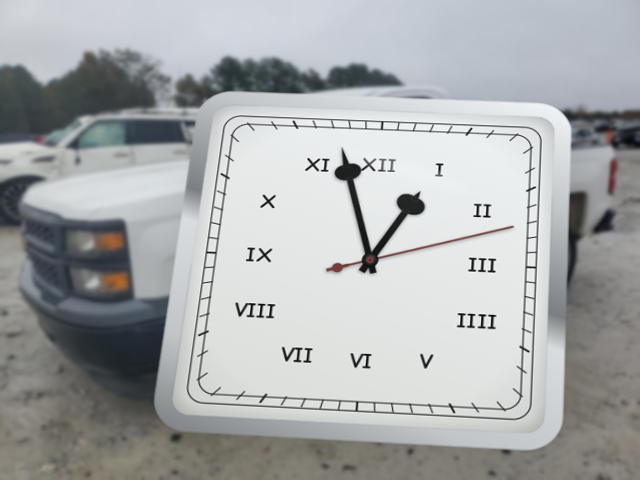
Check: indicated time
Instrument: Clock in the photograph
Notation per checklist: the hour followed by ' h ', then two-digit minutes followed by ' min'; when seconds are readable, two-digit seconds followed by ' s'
12 h 57 min 12 s
